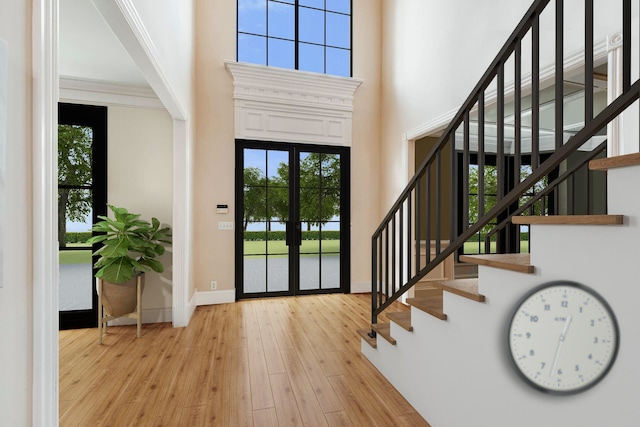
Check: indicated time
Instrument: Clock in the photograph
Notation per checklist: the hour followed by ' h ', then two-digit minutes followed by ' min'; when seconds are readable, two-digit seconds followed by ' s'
12 h 32 min
